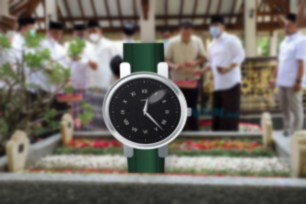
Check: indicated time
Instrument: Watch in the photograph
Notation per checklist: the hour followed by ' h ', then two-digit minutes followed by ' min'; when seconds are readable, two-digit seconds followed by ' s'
12 h 23 min
